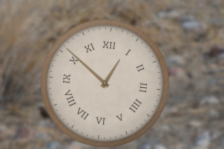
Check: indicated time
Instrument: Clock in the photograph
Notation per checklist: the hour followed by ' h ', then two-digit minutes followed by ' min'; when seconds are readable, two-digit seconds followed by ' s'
12 h 51 min
